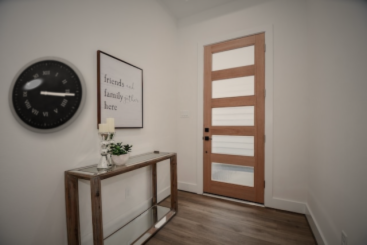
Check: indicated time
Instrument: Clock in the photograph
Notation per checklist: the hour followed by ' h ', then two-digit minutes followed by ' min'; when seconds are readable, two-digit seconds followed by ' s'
3 h 16 min
